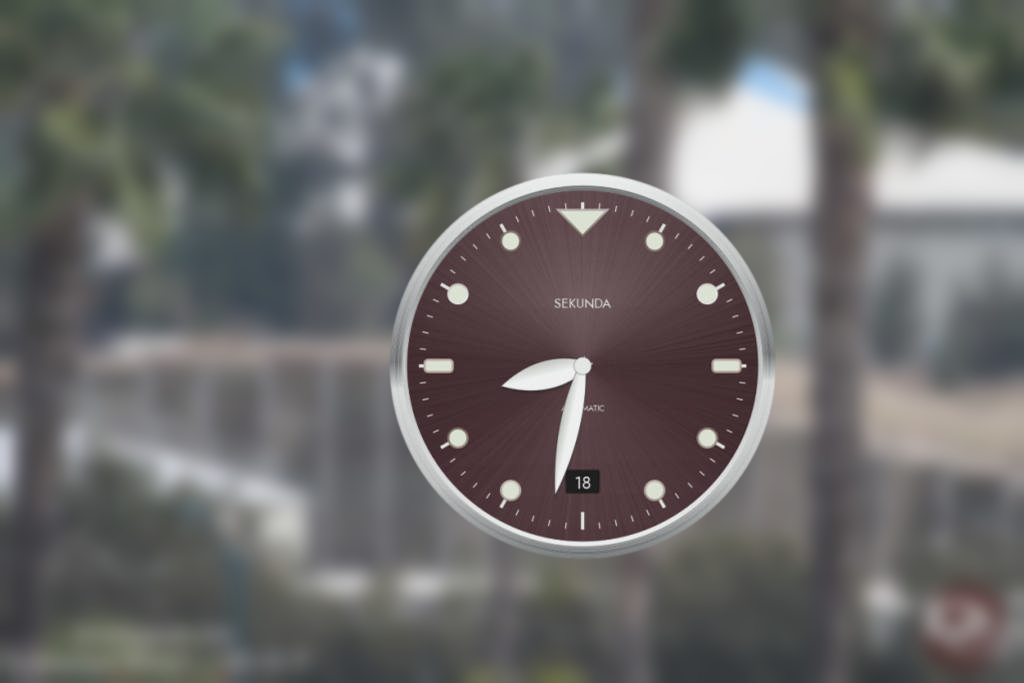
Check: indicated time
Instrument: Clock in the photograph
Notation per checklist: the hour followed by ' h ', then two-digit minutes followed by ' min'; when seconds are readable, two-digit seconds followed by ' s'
8 h 32 min
